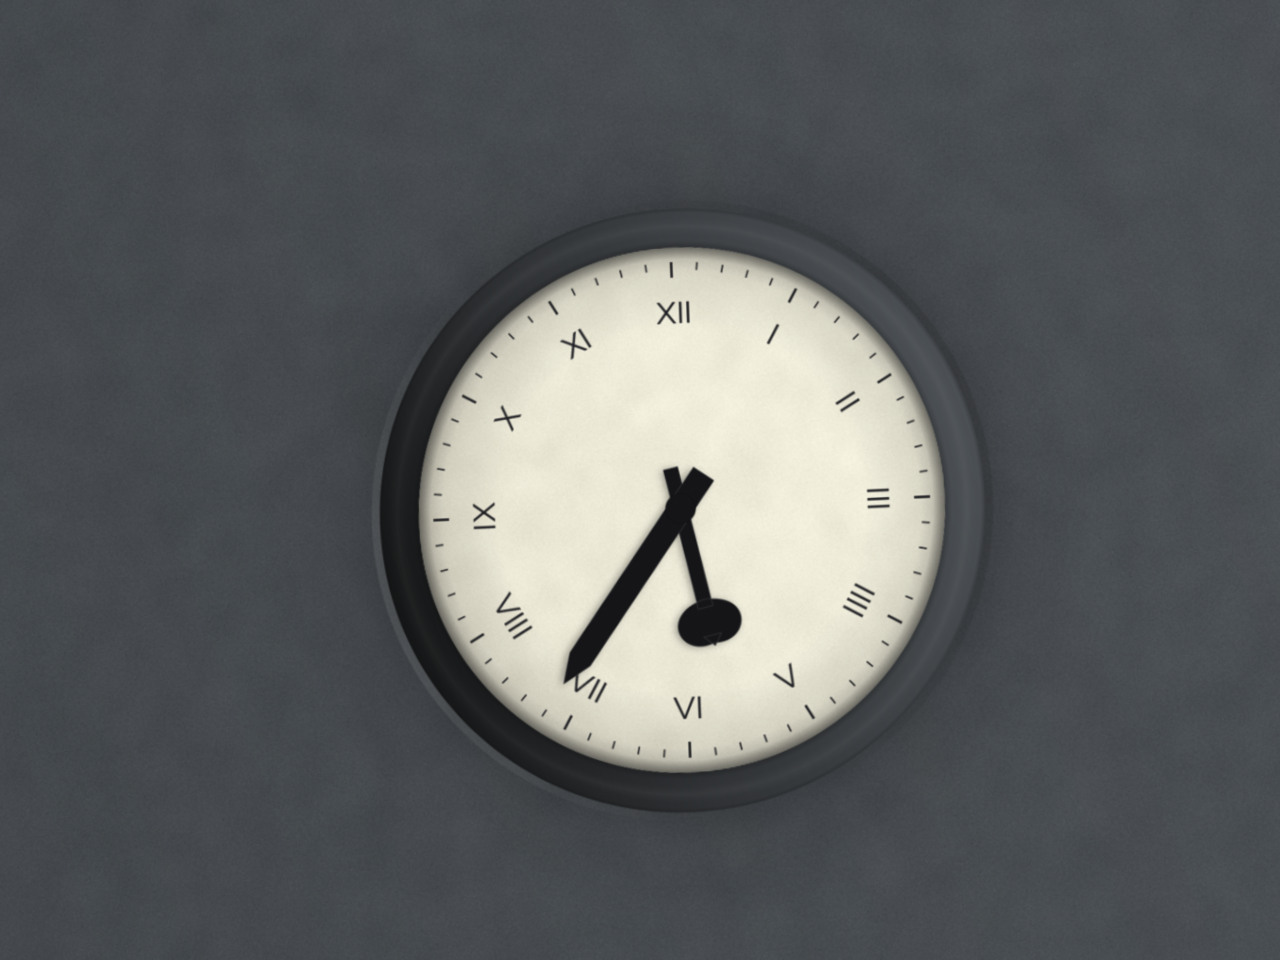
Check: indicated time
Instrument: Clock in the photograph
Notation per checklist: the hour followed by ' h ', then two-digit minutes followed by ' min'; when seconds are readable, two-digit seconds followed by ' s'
5 h 36 min
